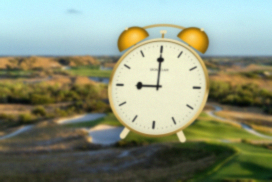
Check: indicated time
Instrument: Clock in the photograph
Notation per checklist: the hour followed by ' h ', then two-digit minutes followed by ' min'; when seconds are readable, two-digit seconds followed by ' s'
9 h 00 min
